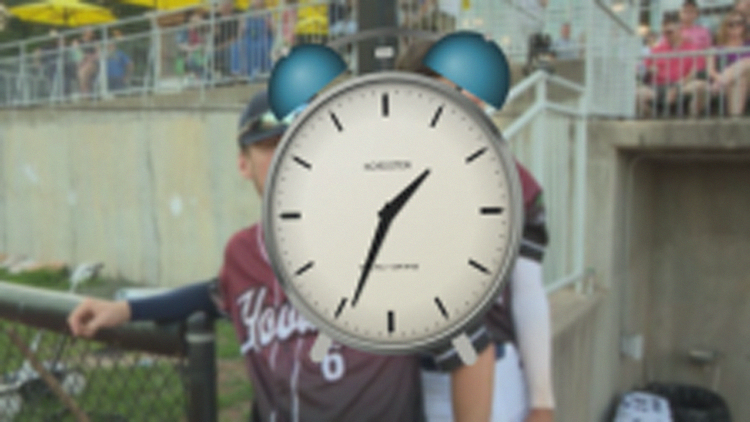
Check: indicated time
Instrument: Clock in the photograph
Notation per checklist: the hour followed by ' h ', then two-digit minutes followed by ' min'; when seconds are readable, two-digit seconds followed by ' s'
1 h 34 min
